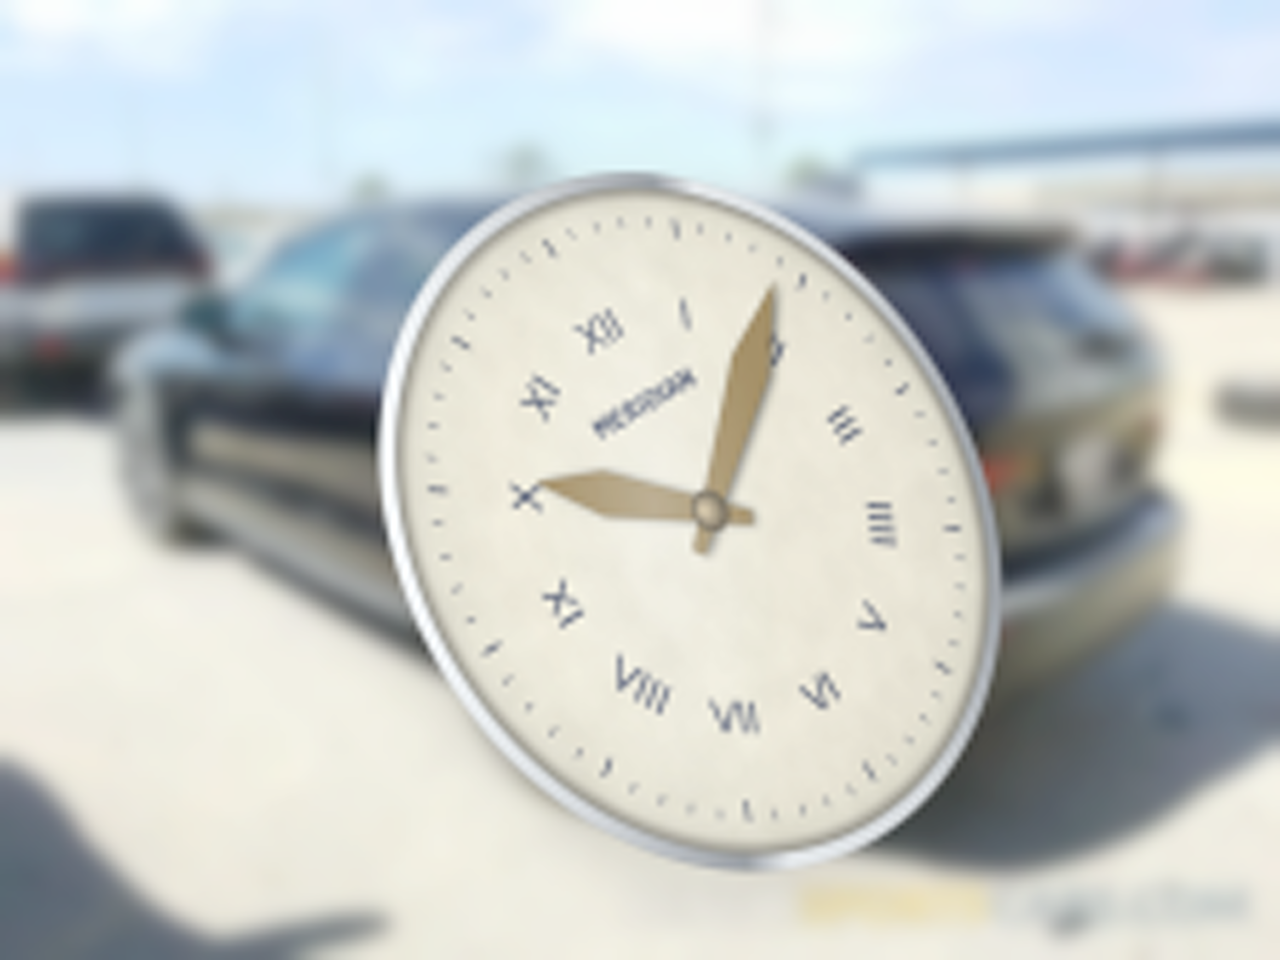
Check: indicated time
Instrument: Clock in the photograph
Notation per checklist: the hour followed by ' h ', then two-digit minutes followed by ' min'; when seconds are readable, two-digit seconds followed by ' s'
10 h 09 min
